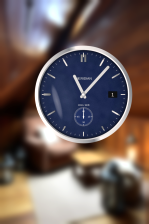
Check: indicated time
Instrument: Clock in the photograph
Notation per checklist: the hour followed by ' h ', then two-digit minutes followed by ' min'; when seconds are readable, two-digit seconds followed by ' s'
11 h 07 min
